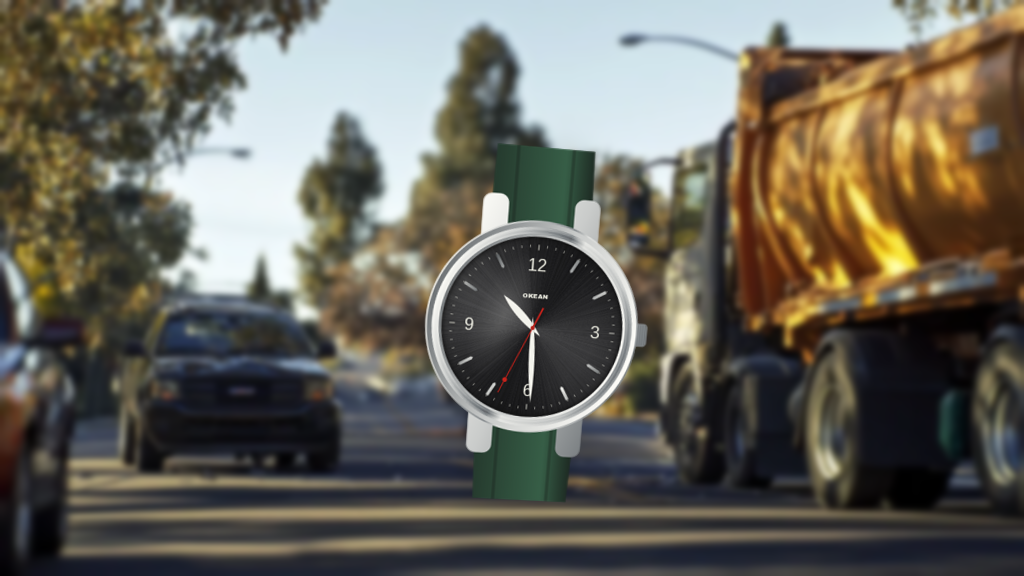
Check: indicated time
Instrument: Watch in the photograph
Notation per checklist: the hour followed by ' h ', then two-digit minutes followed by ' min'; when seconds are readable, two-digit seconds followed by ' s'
10 h 29 min 34 s
